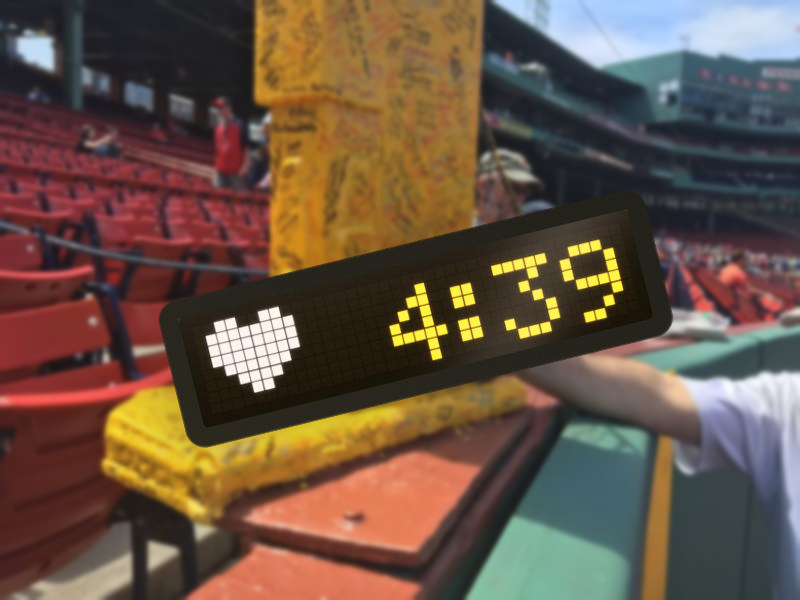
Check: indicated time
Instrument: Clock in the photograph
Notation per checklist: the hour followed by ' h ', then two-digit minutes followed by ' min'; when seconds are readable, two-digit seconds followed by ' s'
4 h 39 min
